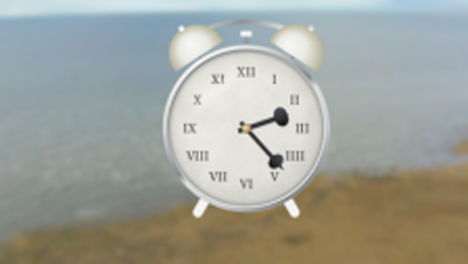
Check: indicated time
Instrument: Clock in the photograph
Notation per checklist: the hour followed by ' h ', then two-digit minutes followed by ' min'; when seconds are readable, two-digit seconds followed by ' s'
2 h 23 min
